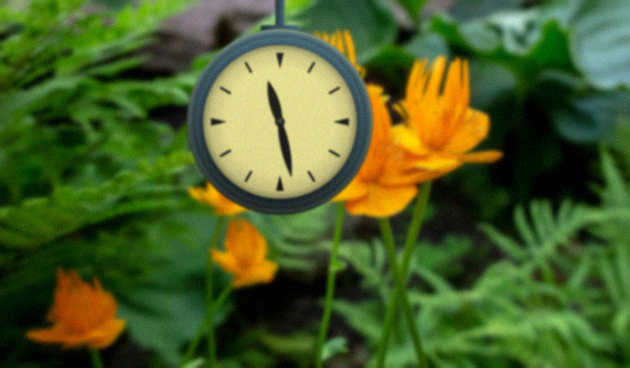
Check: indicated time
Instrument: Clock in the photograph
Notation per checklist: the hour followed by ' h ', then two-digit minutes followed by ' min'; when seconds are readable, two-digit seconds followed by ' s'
11 h 28 min
